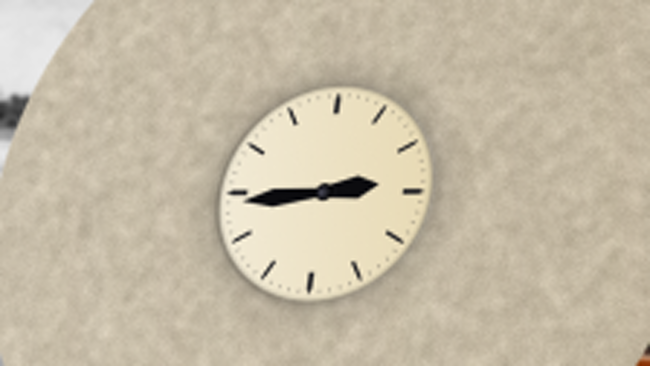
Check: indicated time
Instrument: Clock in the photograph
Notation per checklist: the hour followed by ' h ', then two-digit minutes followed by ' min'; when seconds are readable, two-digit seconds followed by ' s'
2 h 44 min
